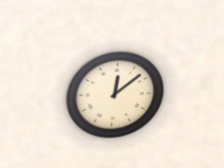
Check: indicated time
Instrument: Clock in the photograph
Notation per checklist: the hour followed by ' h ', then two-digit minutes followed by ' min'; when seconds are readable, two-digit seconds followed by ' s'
12 h 08 min
